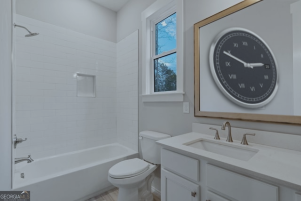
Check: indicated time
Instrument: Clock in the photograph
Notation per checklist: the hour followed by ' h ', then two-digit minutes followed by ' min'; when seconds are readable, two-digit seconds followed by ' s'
2 h 49 min
